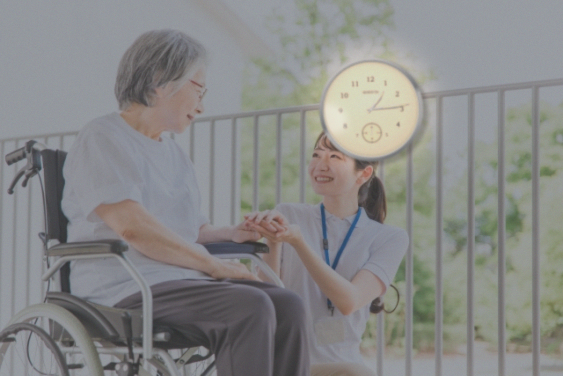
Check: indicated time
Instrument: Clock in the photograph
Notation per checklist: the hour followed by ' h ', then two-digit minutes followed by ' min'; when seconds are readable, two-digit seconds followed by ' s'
1 h 14 min
